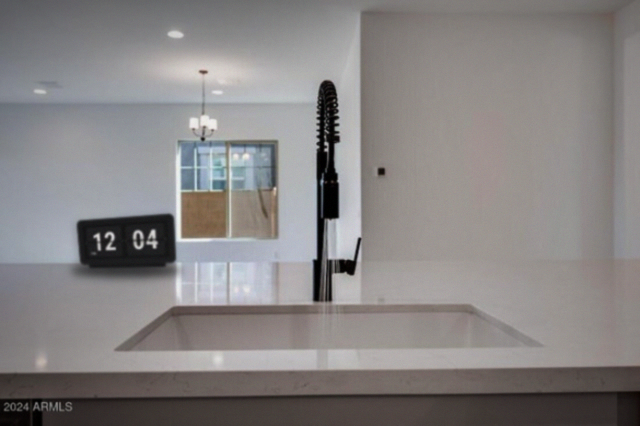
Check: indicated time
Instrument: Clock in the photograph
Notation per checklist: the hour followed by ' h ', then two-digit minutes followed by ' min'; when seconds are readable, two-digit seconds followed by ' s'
12 h 04 min
